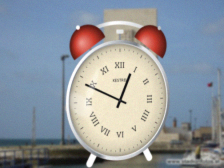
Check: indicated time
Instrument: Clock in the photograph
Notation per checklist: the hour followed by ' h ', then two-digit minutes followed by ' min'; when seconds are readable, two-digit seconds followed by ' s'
12 h 49 min
